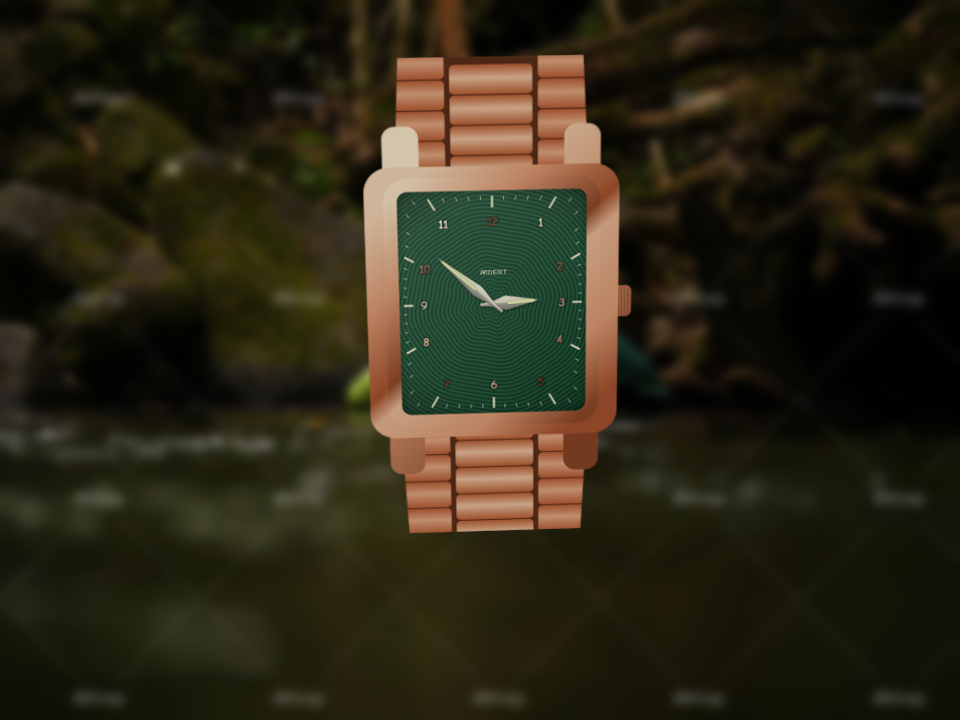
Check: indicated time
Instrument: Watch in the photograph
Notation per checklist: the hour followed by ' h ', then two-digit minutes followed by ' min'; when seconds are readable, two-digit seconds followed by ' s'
2 h 52 min
